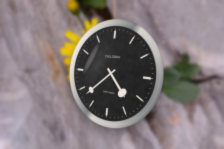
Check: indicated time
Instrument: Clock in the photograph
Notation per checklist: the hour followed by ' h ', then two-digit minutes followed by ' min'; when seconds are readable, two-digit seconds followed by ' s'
4 h 38 min
